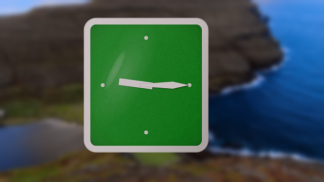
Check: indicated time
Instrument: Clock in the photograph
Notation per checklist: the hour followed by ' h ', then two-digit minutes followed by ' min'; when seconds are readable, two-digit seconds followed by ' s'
9 h 15 min
